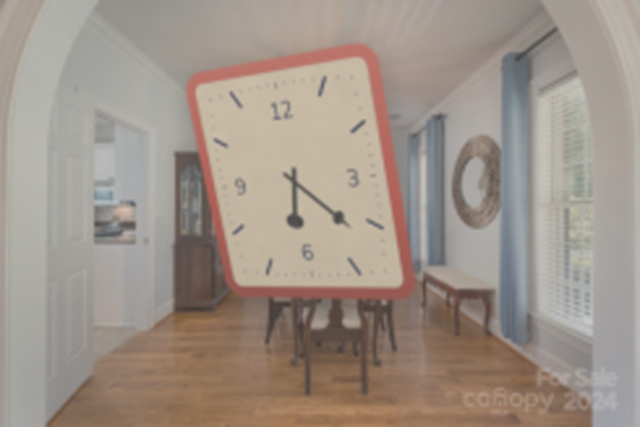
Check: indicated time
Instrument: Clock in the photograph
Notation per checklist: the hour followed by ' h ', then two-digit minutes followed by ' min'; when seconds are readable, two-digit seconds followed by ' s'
6 h 22 min
